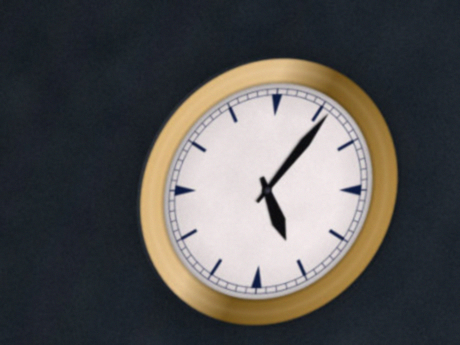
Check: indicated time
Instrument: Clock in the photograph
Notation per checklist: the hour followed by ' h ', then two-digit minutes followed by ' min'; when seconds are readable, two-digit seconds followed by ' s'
5 h 06 min
